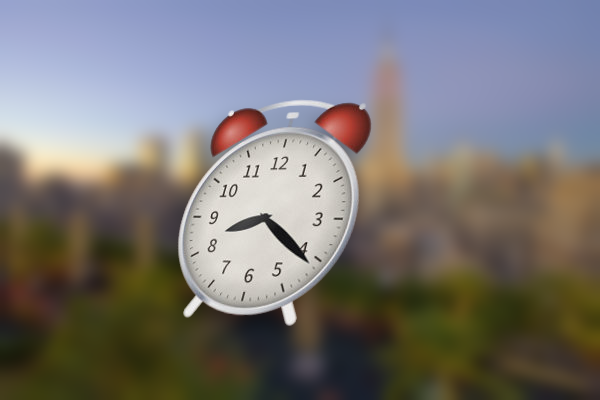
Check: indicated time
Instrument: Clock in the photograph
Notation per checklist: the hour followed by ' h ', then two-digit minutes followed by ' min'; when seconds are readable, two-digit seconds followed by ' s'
8 h 21 min
